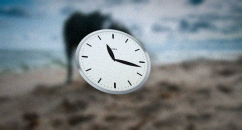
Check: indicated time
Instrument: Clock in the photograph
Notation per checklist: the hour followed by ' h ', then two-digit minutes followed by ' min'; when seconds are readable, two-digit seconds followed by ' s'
11 h 17 min
